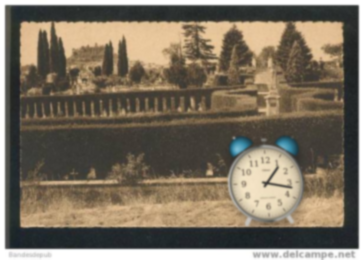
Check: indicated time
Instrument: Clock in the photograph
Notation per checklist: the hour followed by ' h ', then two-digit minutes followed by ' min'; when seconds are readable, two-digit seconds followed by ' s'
1 h 17 min
